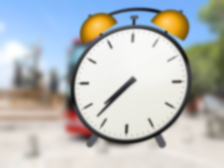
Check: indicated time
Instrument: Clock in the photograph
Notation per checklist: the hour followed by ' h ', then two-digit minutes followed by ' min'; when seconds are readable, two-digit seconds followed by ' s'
7 h 37 min
